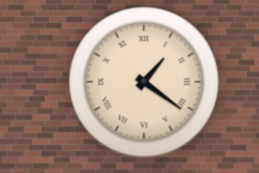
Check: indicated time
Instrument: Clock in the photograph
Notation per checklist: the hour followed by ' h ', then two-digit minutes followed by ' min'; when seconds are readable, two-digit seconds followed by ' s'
1 h 21 min
